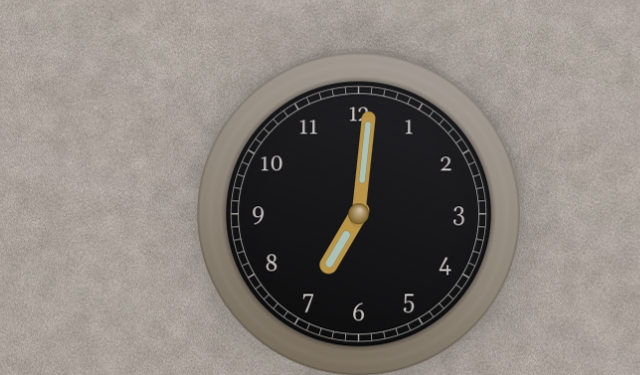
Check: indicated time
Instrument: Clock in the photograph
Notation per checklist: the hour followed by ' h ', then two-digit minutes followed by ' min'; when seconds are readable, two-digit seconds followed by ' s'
7 h 01 min
